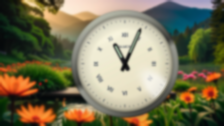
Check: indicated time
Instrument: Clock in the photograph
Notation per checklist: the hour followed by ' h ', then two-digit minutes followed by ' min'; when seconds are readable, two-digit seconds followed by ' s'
11 h 04 min
